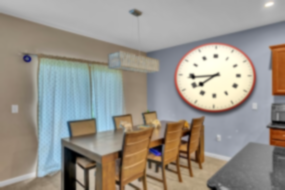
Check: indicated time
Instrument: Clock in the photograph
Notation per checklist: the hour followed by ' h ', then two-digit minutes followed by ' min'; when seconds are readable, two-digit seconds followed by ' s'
7 h 44 min
